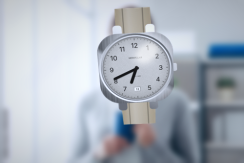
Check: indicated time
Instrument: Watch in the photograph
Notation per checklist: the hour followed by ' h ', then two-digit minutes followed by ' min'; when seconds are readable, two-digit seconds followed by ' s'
6 h 41 min
